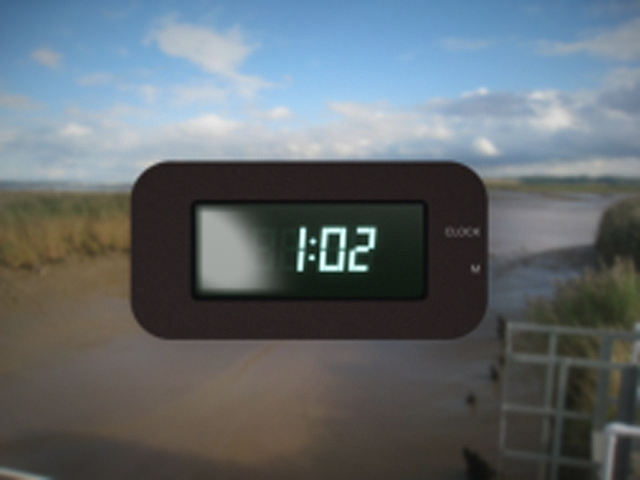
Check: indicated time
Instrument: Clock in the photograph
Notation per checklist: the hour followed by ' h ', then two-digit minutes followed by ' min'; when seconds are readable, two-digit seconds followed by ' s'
1 h 02 min
